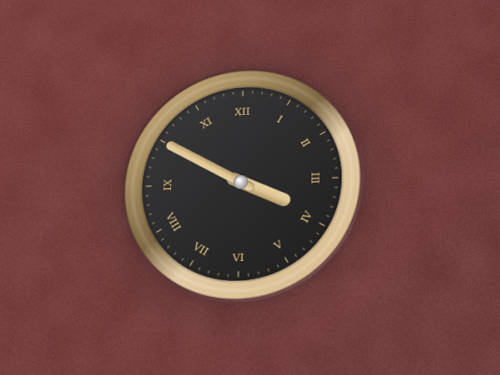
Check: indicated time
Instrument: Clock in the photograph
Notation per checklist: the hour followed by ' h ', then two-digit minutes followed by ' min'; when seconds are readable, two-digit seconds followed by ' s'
3 h 50 min
